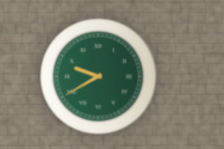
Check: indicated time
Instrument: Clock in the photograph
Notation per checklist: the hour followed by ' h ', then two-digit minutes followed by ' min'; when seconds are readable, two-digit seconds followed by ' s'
9 h 40 min
